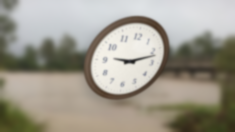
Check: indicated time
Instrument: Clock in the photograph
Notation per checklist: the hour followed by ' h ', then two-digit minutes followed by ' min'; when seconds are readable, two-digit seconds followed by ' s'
9 h 12 min
